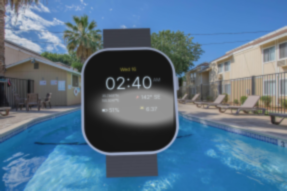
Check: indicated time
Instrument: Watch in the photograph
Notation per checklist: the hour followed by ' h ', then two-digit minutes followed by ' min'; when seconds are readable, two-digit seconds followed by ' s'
2 h 40 min
